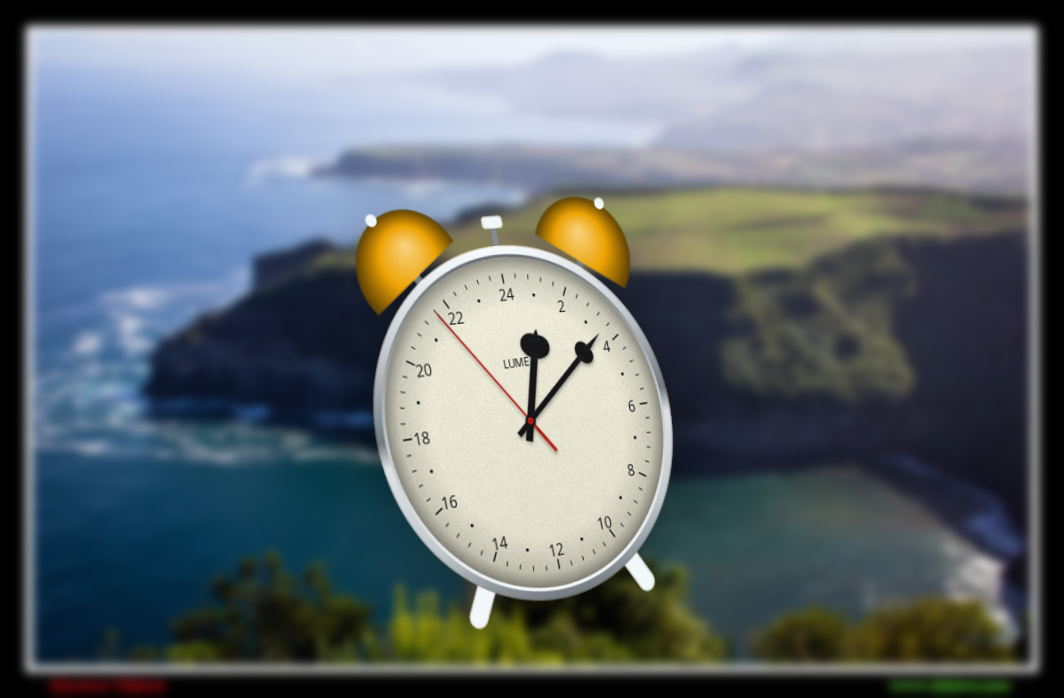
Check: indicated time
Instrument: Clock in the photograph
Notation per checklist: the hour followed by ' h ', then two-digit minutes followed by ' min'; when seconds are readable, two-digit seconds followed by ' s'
1 h 08 min 54 s
